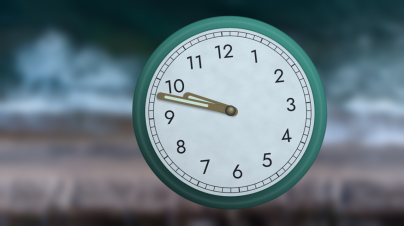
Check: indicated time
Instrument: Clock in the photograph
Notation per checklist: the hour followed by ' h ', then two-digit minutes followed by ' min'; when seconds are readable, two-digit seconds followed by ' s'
9 h 48 min
